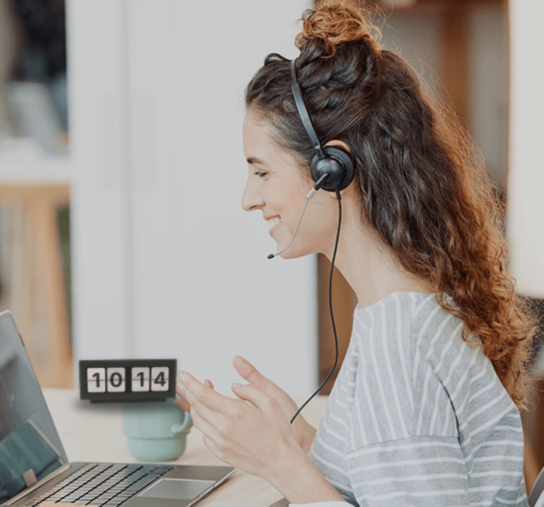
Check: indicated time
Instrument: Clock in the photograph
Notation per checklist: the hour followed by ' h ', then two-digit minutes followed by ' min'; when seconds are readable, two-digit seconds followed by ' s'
10 h 14 min
